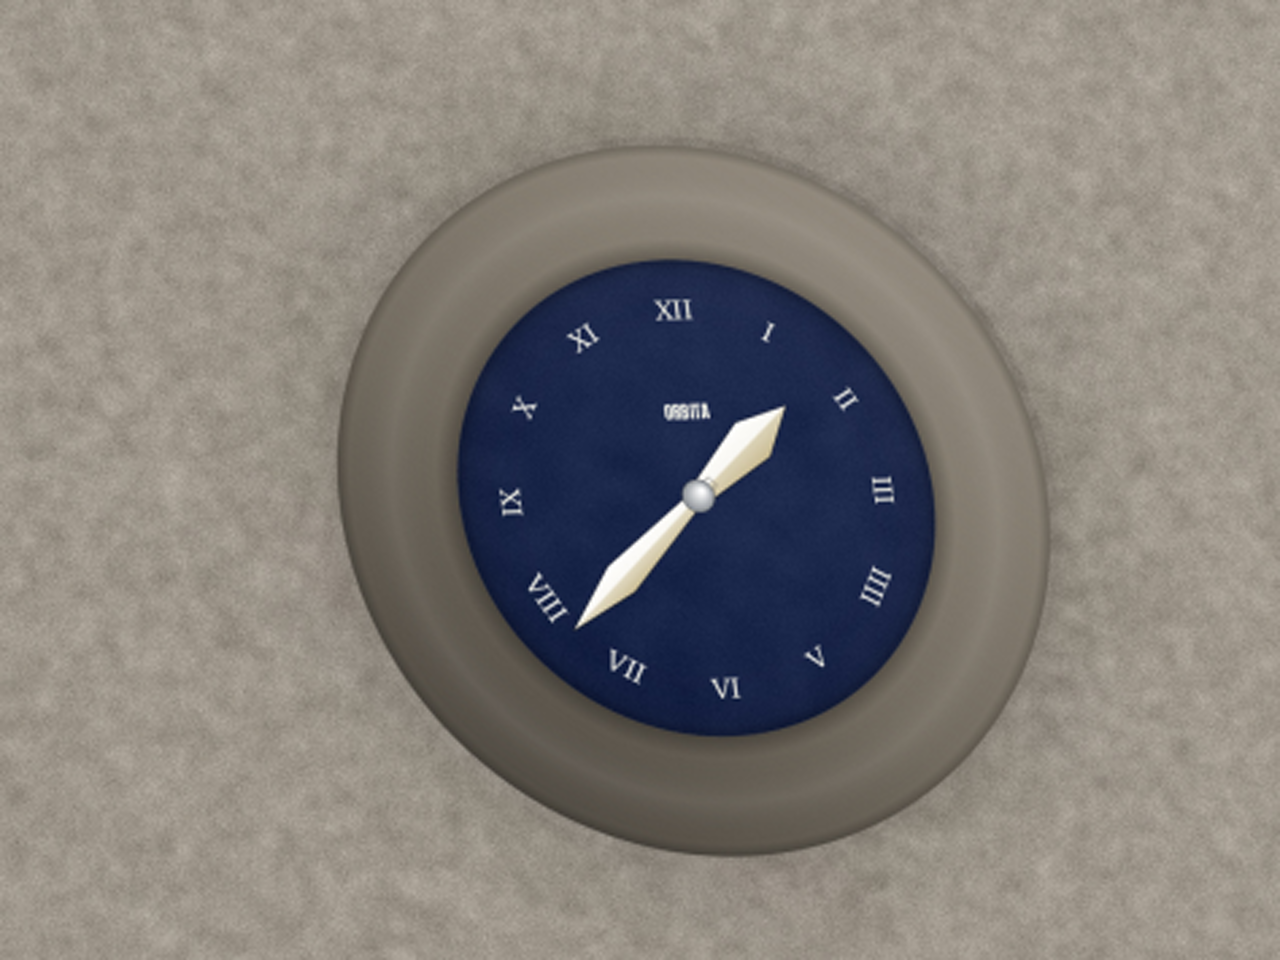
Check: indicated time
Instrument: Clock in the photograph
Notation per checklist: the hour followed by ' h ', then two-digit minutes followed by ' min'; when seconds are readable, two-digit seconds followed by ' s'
1 h 38 min
